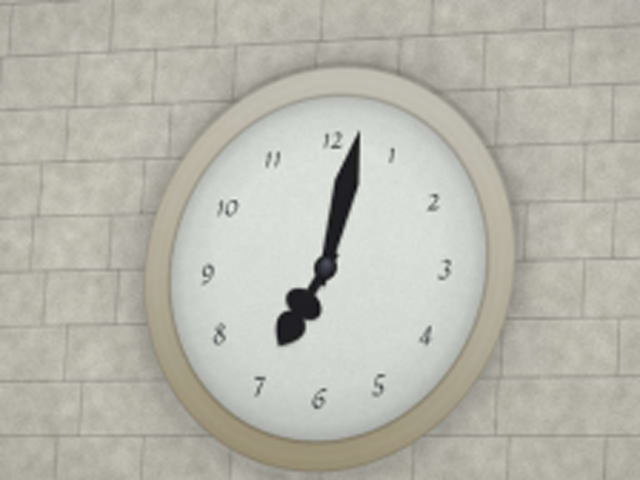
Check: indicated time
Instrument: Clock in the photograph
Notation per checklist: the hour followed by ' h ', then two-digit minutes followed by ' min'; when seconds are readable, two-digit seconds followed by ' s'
7 h 02 min
